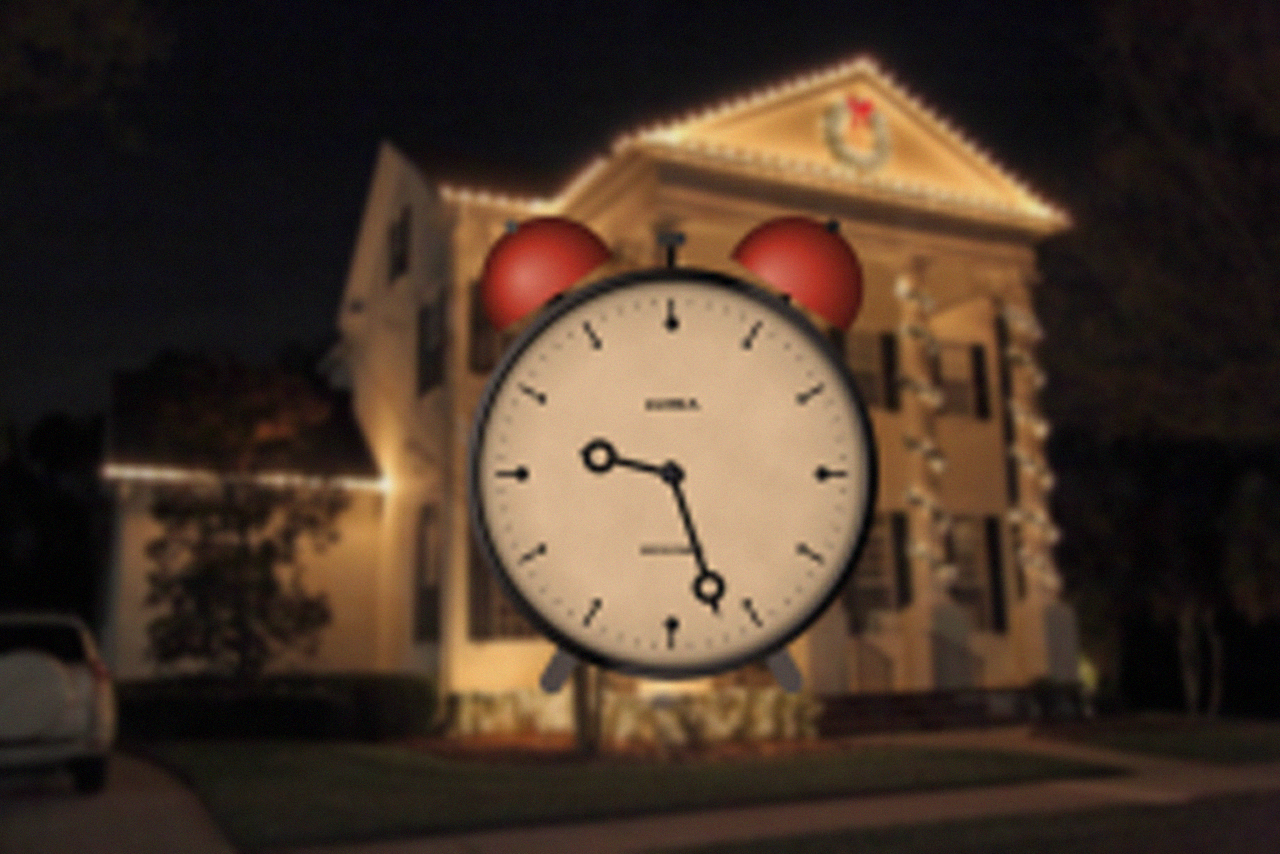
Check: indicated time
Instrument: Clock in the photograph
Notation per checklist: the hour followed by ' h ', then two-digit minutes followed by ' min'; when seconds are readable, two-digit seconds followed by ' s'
9 h 27 min
